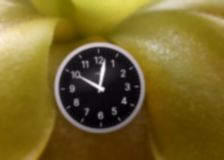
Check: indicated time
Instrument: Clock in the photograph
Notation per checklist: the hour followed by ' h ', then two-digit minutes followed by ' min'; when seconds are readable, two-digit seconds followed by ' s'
10 h 02 min
